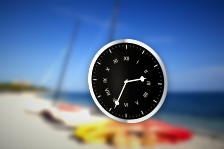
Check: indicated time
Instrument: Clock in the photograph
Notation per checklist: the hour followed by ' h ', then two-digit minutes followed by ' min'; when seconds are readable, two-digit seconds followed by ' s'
2 h 34 min
